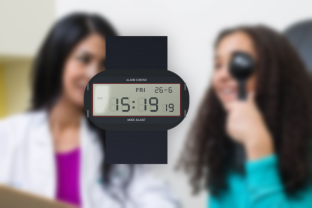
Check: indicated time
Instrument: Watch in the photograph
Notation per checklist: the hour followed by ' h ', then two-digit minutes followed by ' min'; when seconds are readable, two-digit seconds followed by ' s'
15 h 19 min 19 s
